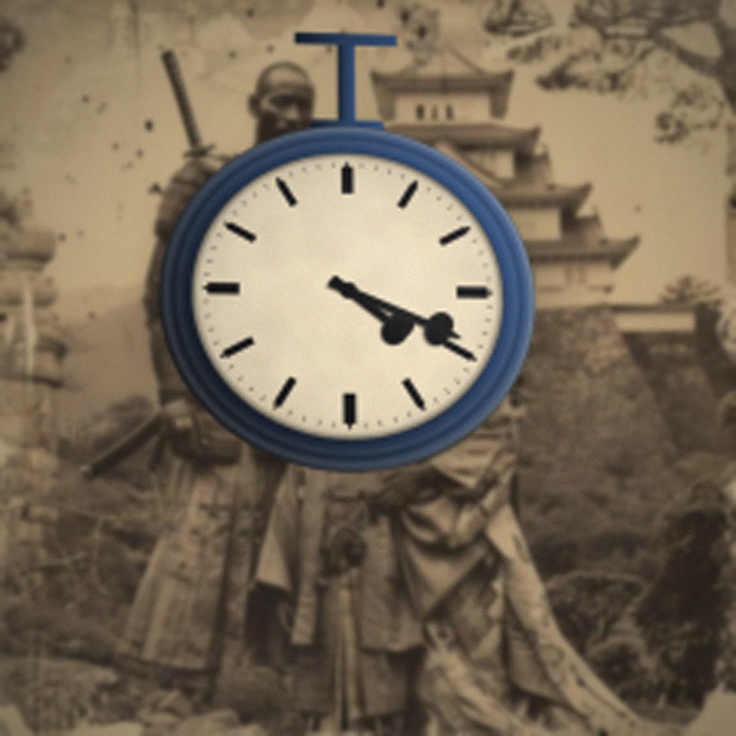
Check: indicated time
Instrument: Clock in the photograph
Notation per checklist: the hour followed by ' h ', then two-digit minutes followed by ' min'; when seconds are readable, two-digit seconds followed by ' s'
4 h 19 min
